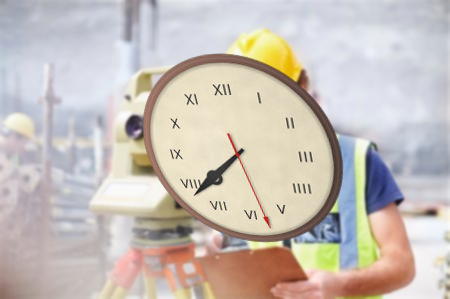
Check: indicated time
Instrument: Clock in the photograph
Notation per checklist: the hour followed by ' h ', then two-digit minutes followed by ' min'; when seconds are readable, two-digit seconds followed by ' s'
7 h 38 min 28 s
